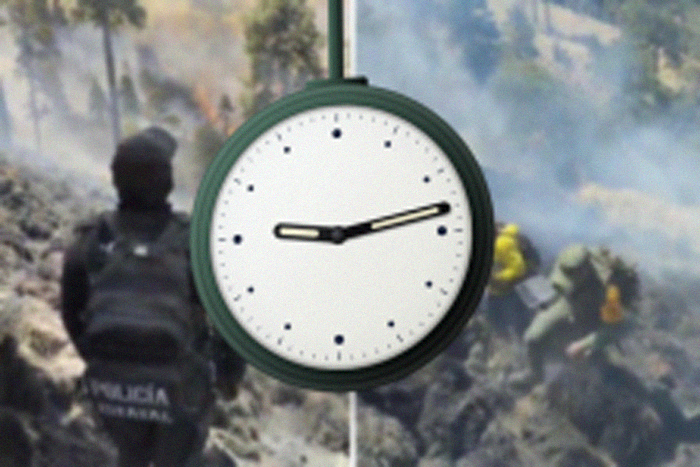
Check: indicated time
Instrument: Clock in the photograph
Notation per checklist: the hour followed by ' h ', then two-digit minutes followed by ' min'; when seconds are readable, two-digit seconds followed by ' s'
9 h 13 min
